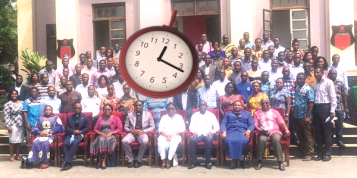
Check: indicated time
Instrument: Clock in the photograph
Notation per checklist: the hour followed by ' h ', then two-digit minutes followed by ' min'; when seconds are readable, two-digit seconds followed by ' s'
12 h 17 min
